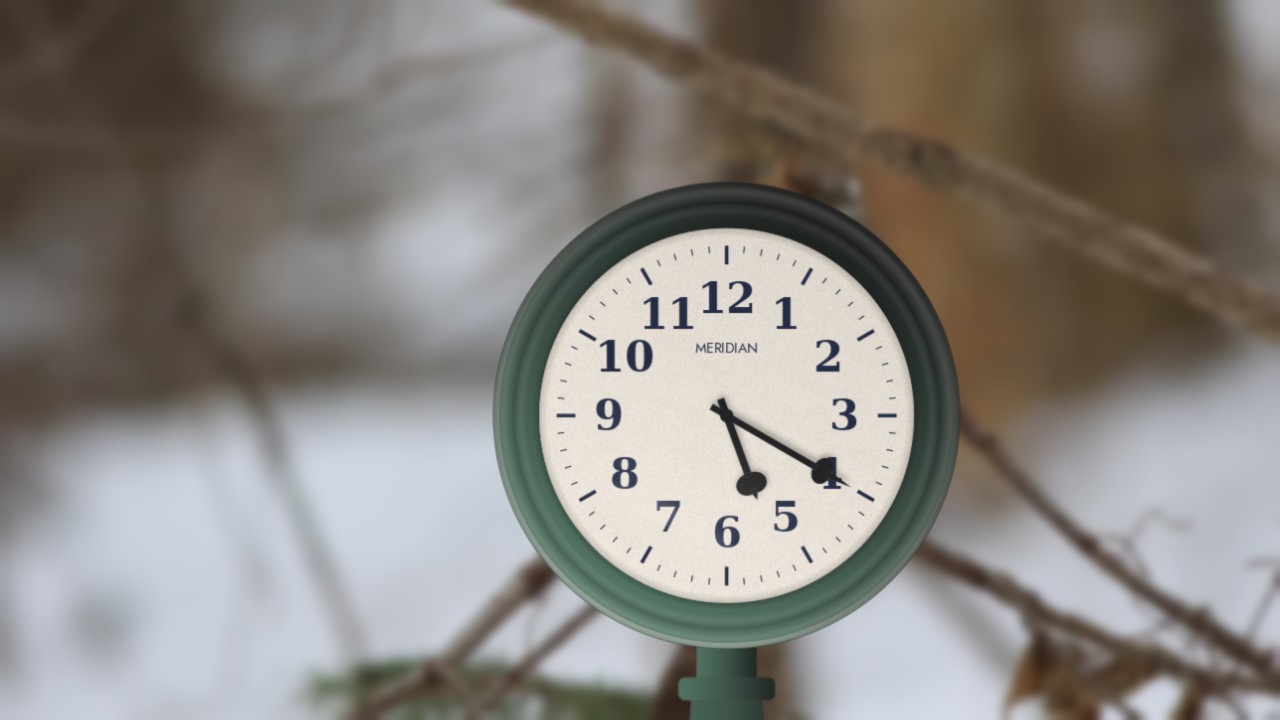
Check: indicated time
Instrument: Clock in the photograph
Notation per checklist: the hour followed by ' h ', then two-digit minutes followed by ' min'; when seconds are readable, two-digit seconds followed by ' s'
5 h 20 min
